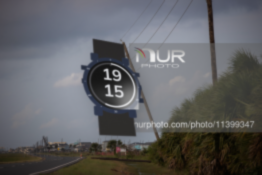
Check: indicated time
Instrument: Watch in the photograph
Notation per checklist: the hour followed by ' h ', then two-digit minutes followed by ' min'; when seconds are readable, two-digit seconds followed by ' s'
19 h 15 min
